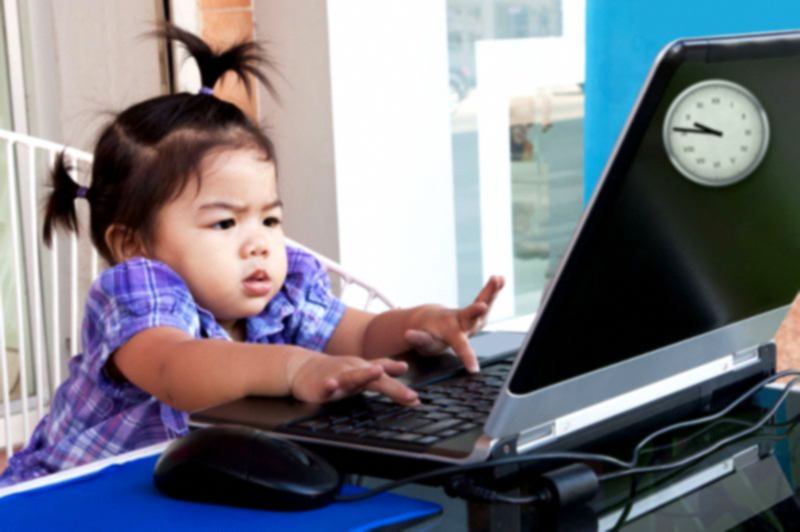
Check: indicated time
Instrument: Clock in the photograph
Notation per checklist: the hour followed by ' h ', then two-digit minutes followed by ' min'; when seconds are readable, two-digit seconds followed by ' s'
9 h 46 min
